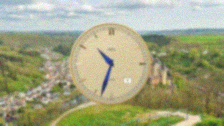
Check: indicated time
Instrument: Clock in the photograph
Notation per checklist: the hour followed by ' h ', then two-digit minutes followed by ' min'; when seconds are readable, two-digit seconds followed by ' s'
10 h 33 min
